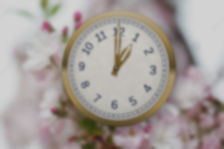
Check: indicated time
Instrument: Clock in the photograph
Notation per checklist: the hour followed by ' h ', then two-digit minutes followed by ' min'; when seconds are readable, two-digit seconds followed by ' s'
1 h 00 min
